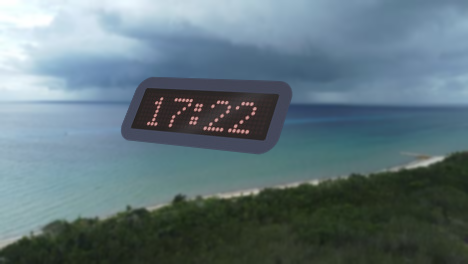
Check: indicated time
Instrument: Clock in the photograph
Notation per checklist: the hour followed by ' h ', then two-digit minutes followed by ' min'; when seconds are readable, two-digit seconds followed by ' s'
17 h 22 min
